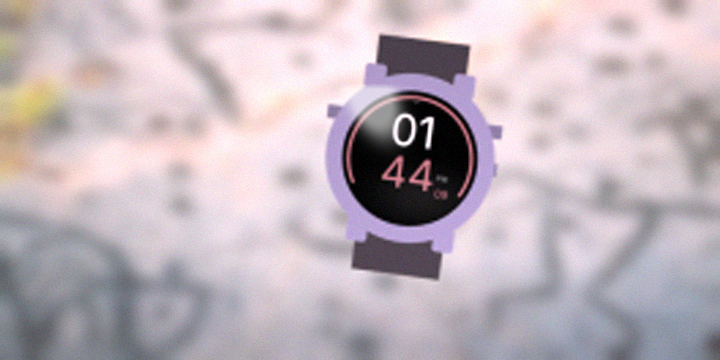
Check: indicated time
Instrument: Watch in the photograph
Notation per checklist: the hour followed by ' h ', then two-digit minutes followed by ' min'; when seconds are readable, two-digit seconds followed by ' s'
1 h 44 min
